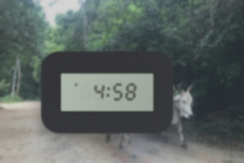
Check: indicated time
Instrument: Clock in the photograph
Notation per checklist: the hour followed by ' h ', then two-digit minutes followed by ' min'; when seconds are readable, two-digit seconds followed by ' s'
4 h 58 min
